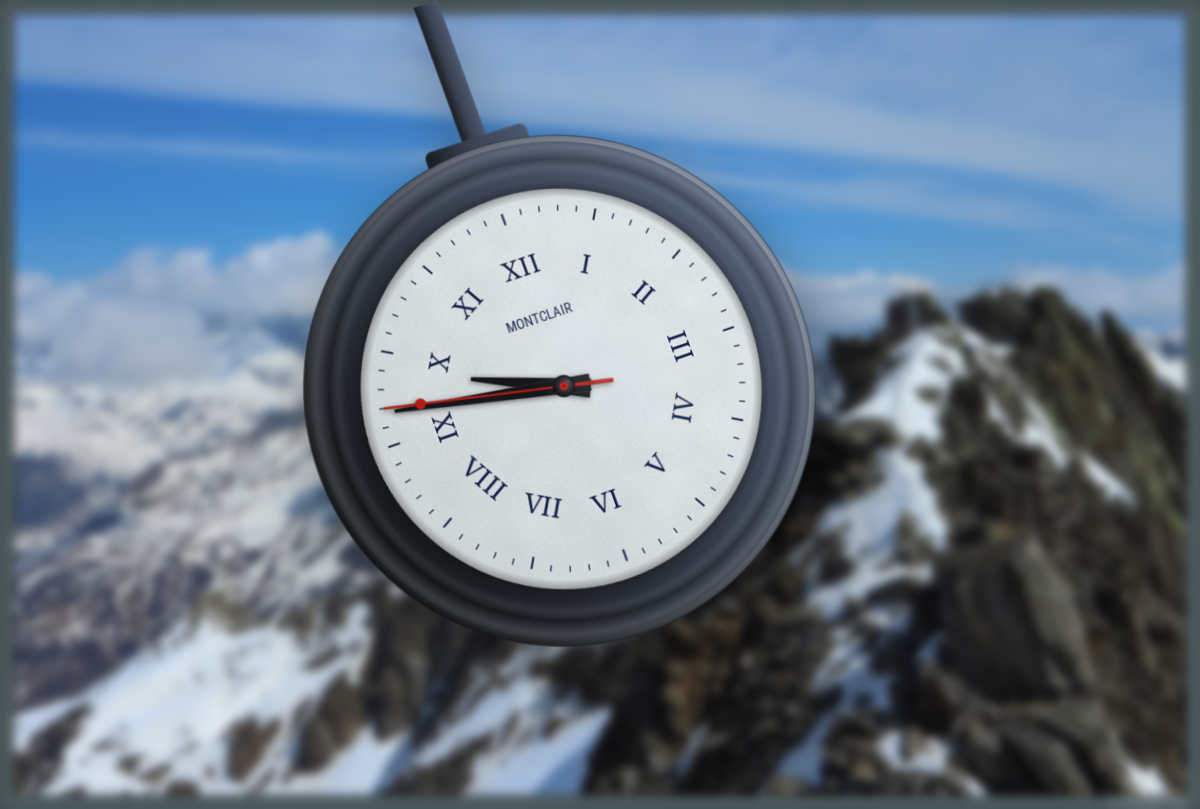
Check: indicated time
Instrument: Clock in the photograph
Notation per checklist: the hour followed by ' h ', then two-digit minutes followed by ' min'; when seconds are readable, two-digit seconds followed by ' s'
9 h 46 min 47 s
